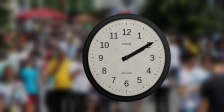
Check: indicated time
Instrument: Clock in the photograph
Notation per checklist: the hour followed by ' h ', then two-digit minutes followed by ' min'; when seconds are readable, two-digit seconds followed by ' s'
2 h 10 min
